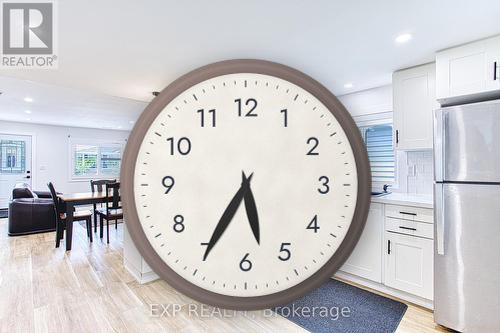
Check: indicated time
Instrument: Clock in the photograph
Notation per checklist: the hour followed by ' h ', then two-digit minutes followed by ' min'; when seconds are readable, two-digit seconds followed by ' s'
5 h 35 min
